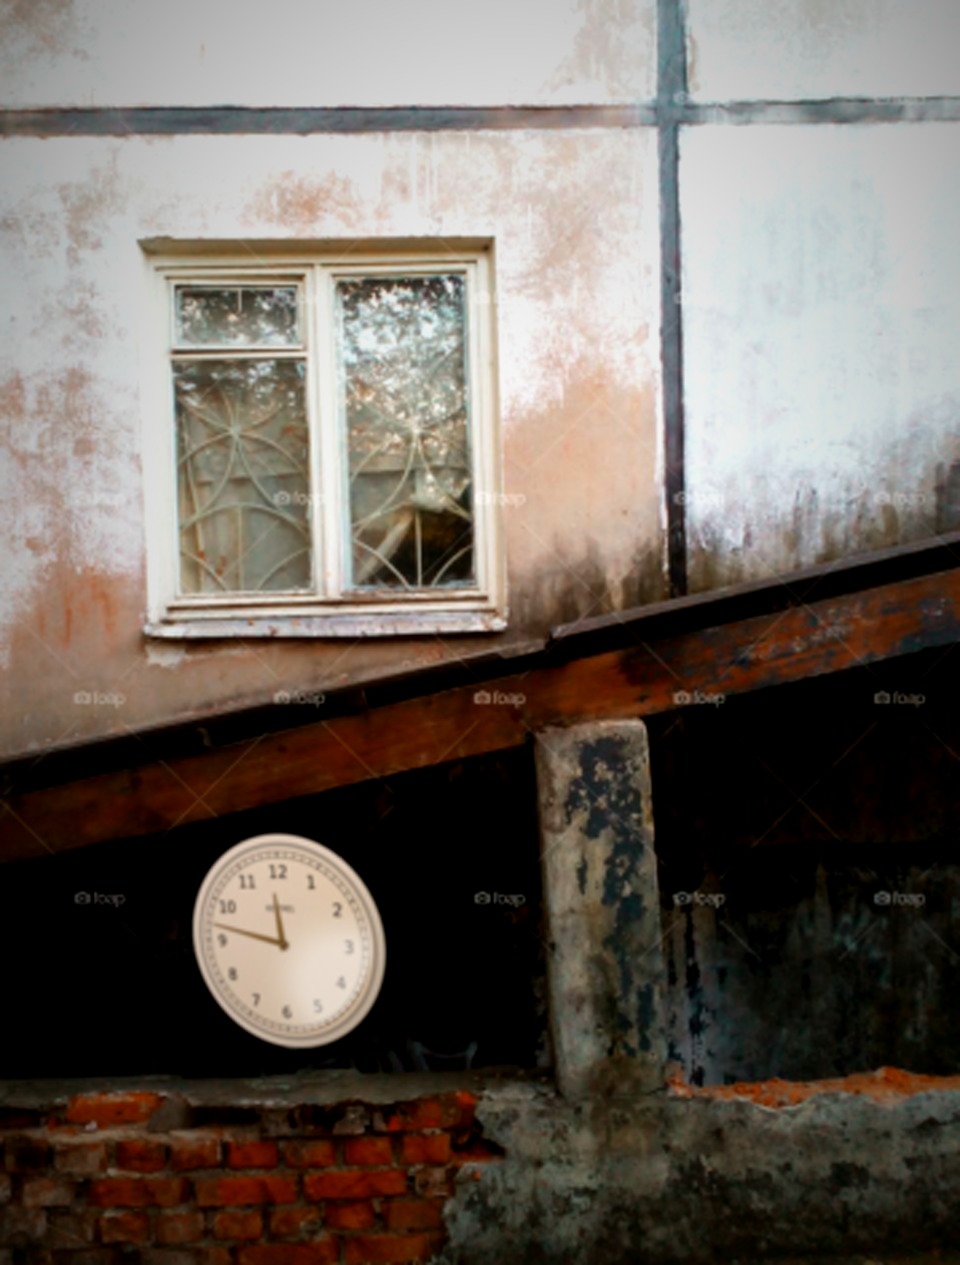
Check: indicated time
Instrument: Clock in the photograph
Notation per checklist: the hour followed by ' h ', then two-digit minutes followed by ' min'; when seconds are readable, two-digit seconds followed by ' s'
11 h 47 min
